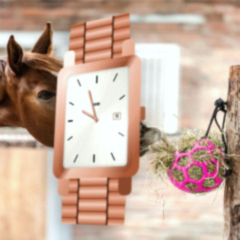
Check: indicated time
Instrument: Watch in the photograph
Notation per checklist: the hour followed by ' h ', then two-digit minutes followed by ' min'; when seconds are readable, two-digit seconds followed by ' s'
9 h 57 min
